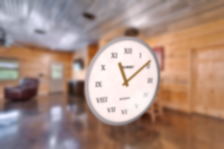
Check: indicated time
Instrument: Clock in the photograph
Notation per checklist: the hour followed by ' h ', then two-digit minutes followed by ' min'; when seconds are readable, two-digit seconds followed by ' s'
11 h 09 min
